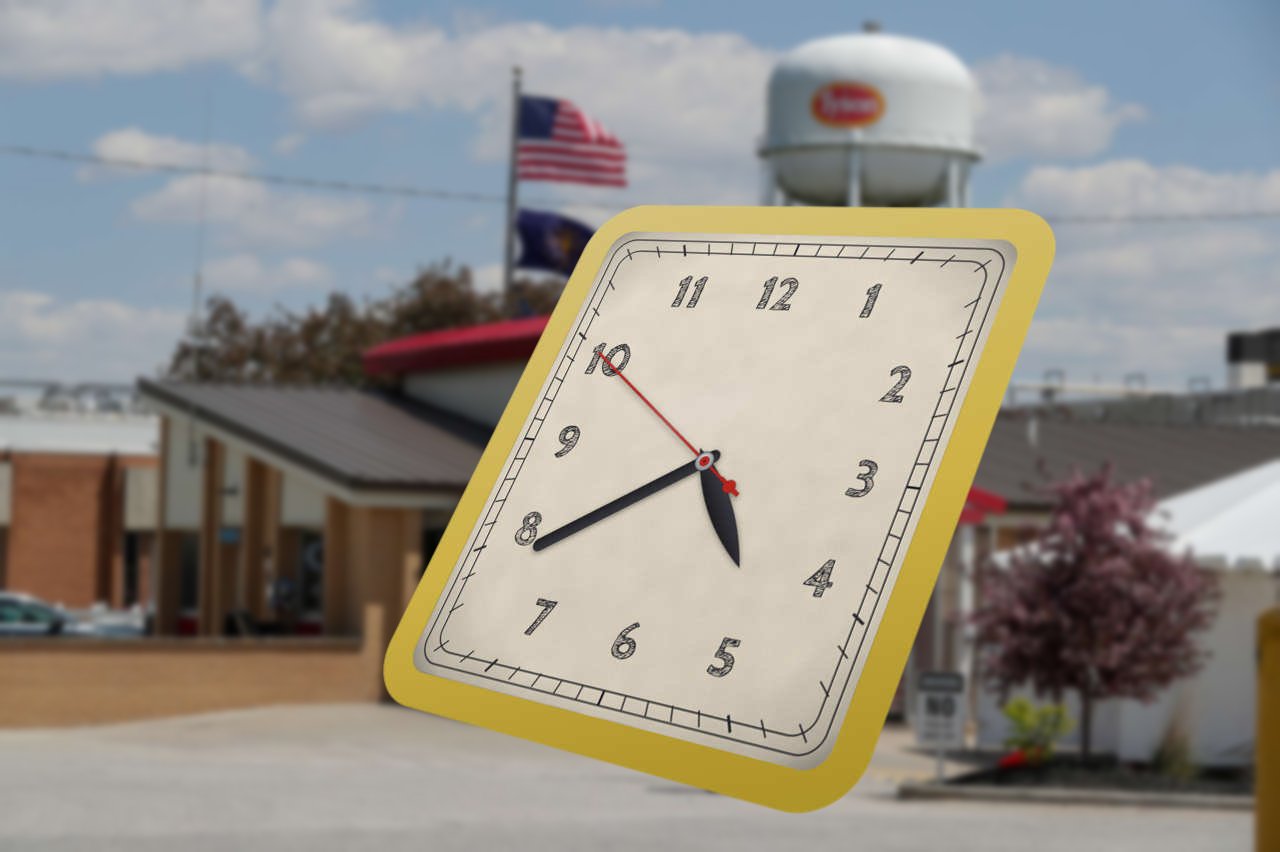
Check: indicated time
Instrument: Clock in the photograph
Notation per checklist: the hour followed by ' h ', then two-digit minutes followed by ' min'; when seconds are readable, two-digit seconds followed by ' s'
4 h 38 min 50 s
